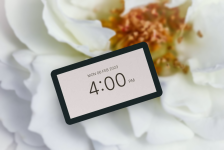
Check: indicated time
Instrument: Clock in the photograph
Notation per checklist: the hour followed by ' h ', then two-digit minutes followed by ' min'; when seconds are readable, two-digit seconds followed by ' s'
4 h 00 min
